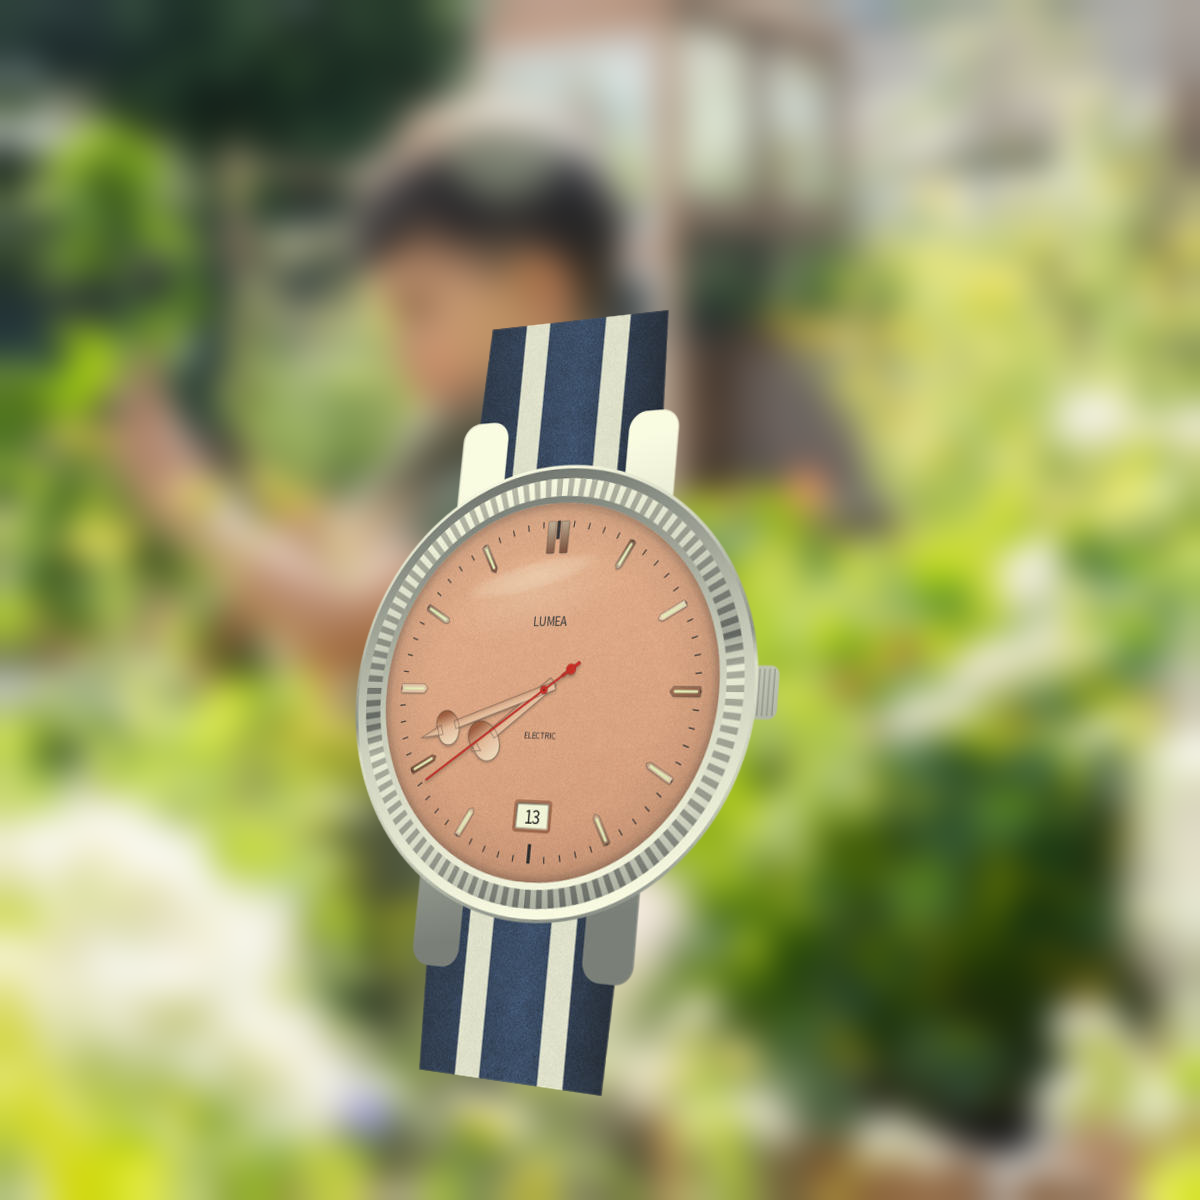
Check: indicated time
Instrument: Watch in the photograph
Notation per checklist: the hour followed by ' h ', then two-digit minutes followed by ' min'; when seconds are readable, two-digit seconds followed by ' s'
7 h 41 min 39 s
